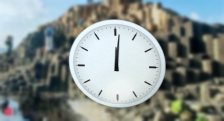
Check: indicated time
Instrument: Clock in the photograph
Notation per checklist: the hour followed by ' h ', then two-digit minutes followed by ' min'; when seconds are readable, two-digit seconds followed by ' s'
12 h 01 min
